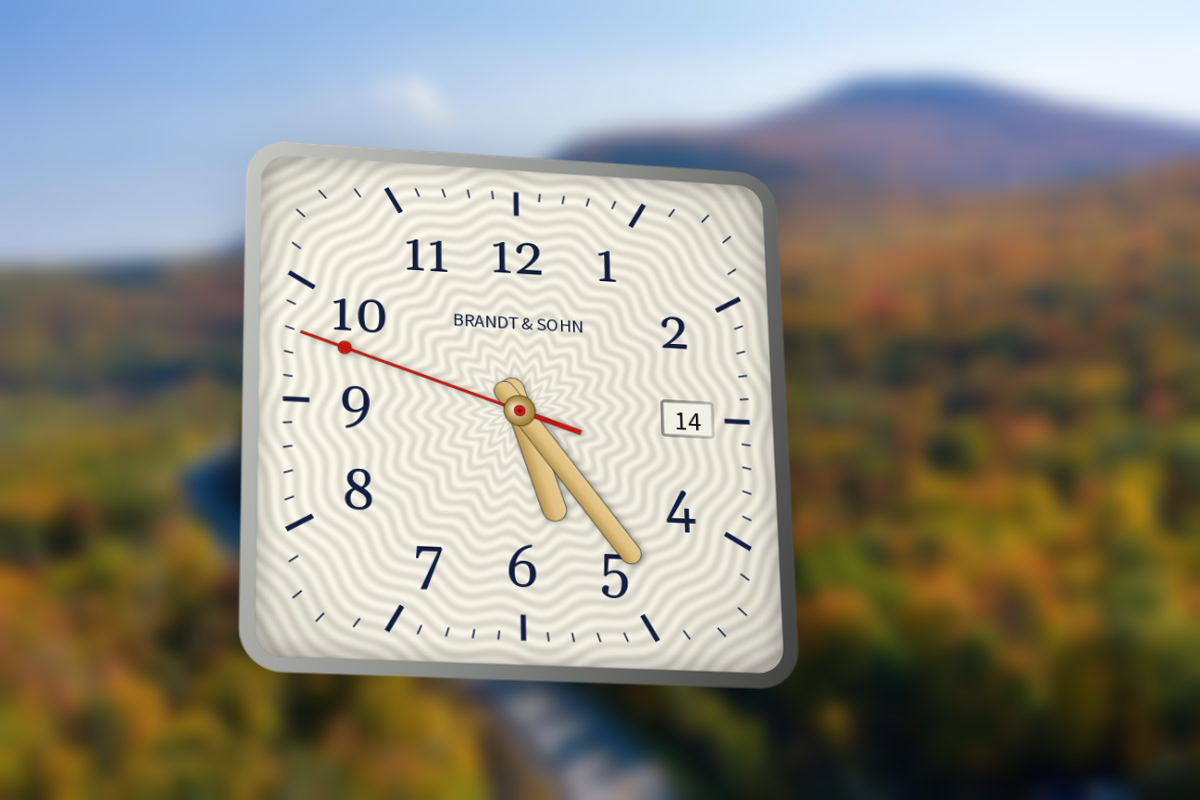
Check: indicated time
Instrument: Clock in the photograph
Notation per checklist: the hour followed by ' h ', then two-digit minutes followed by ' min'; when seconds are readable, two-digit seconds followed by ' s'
5 h 23 min 48 s
